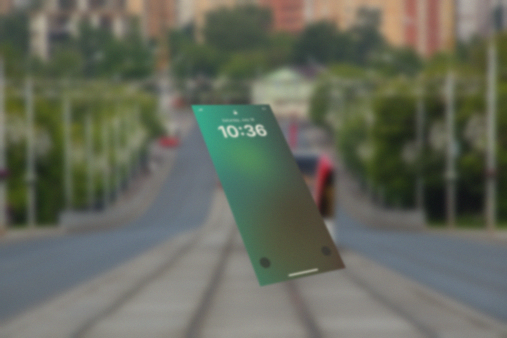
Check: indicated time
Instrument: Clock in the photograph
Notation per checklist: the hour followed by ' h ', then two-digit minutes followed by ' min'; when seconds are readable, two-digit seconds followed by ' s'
10 h 36 min
